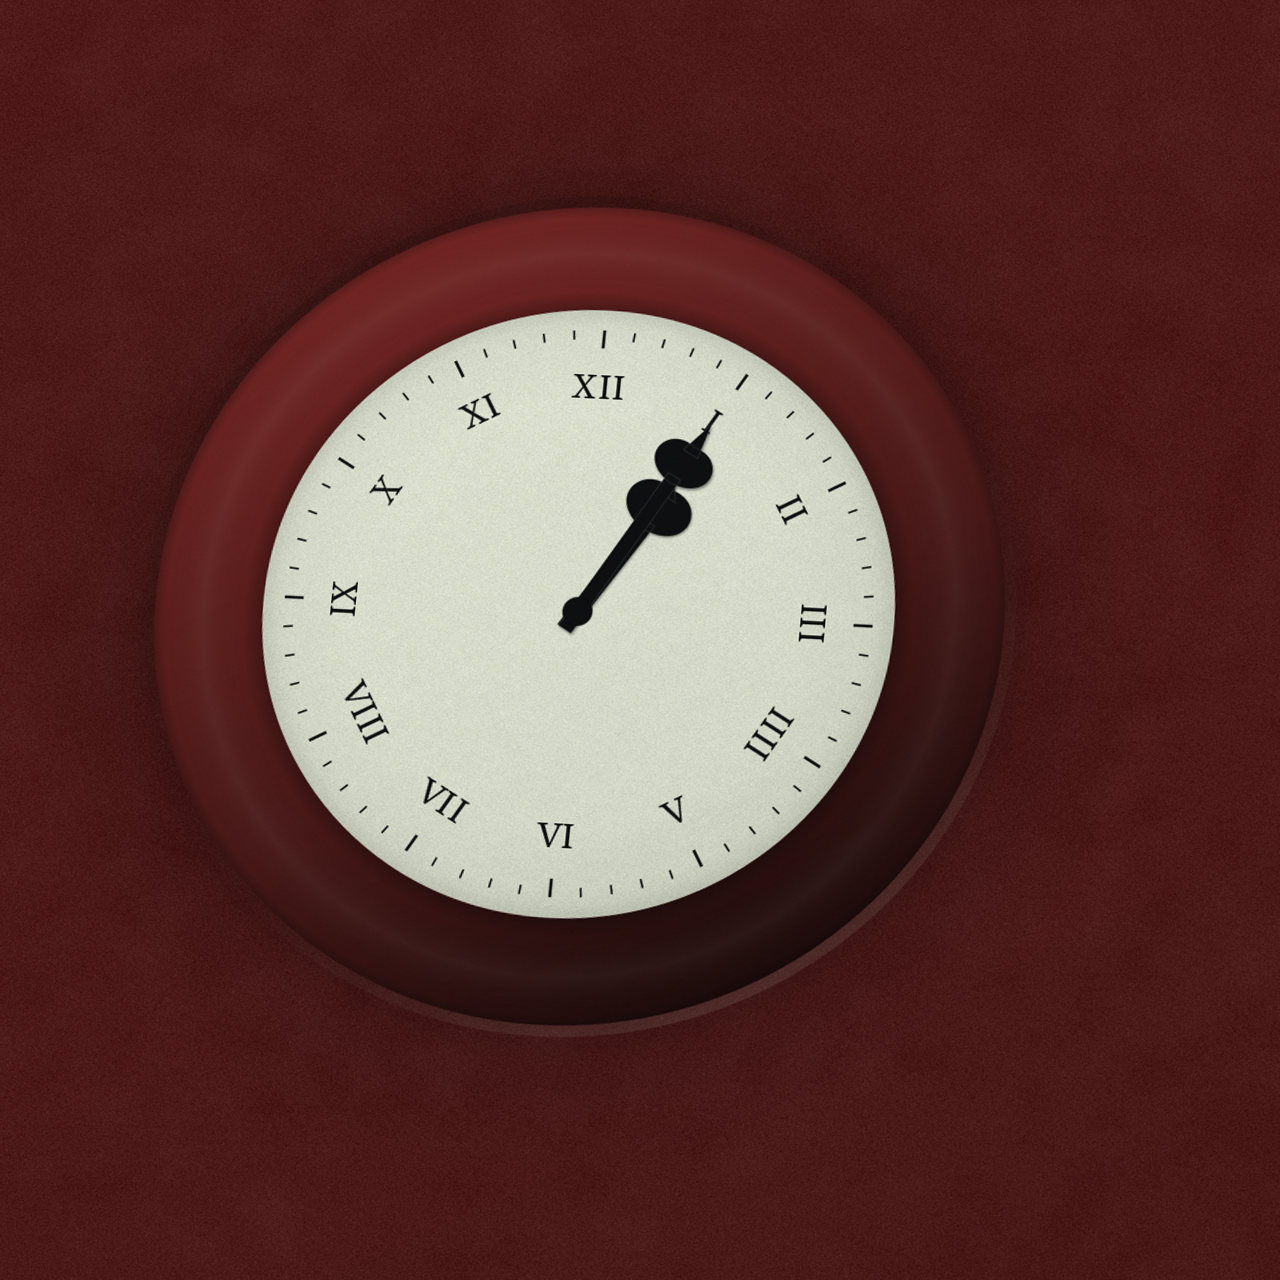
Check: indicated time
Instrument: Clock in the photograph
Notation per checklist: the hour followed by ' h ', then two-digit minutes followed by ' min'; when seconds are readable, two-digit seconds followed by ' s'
1 h 05 min
